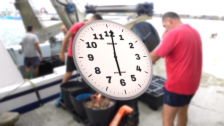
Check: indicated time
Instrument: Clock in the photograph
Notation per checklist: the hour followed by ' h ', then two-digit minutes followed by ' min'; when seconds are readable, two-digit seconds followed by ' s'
6 h 01 min
